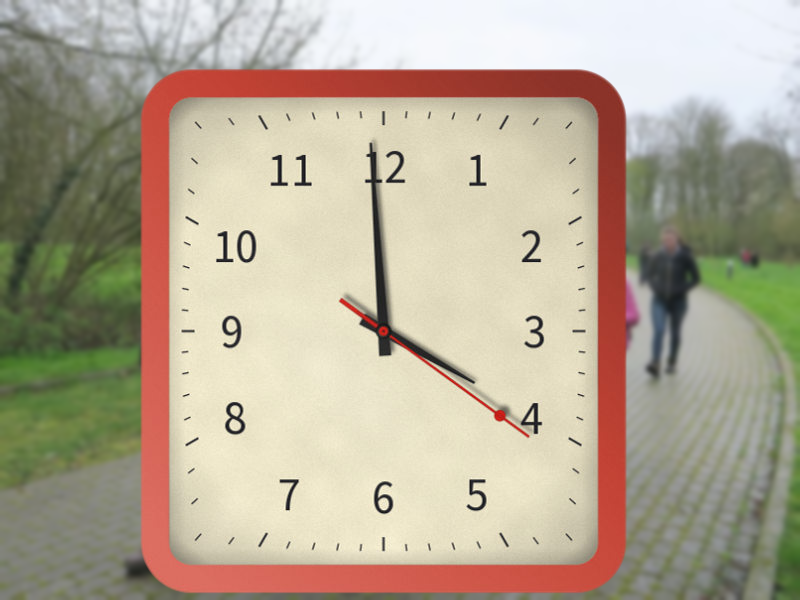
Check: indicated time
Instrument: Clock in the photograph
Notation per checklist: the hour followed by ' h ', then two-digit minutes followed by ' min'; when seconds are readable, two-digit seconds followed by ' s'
3 h 59 min 21 s
